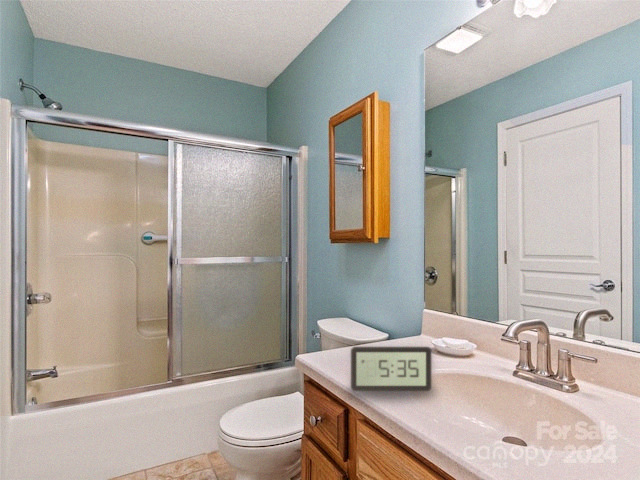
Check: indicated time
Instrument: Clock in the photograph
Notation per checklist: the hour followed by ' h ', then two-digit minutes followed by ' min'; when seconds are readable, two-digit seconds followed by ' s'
5 h 35 min
